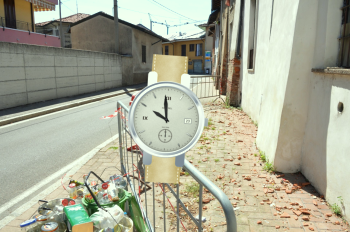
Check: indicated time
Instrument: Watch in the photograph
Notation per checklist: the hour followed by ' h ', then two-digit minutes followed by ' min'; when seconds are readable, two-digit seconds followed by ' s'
9 h 59 min
